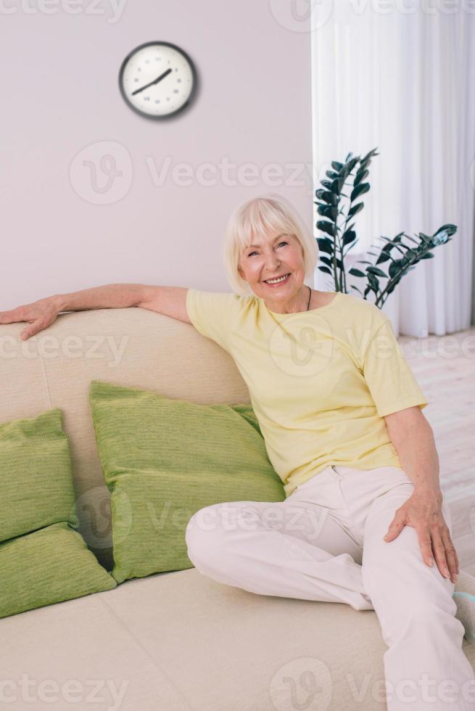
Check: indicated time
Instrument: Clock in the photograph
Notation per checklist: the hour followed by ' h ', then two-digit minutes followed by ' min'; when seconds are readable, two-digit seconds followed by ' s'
1 h 40 min
